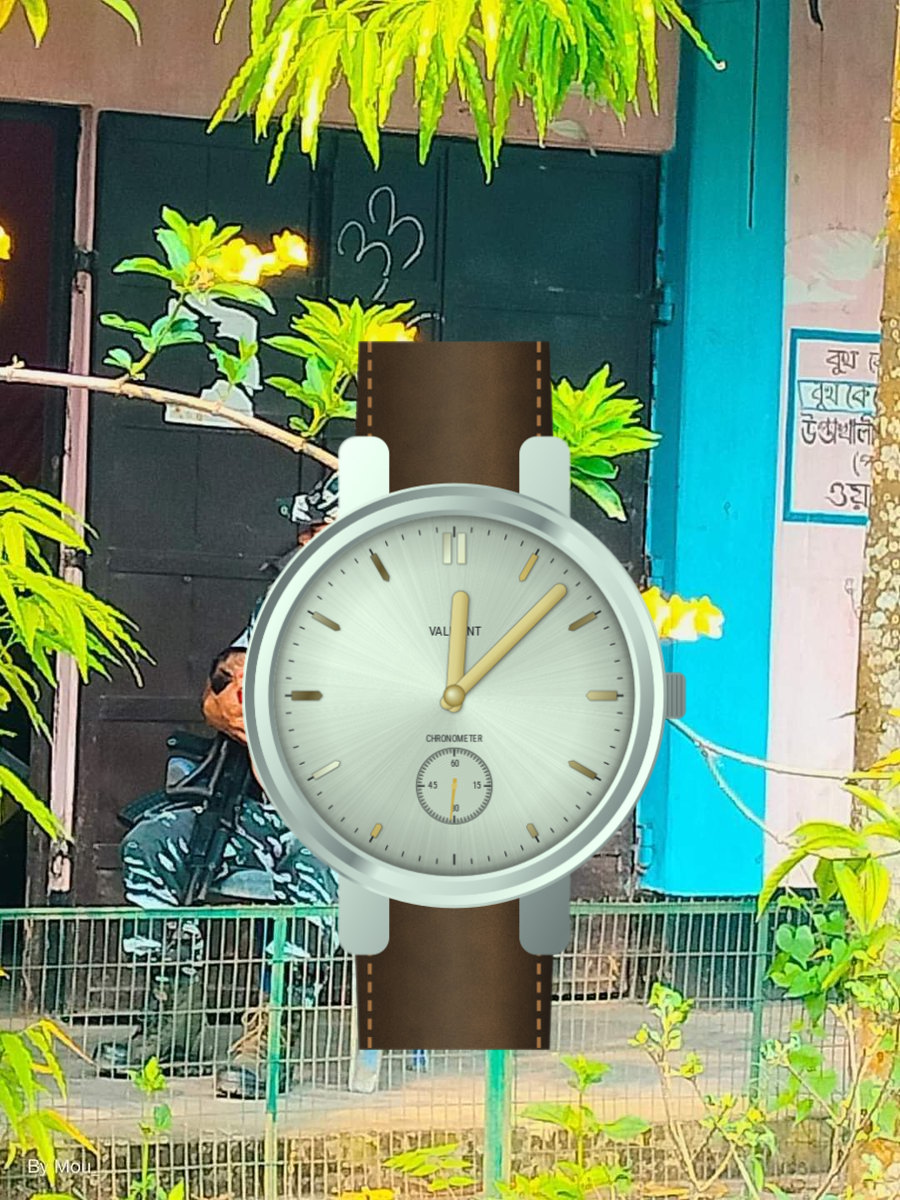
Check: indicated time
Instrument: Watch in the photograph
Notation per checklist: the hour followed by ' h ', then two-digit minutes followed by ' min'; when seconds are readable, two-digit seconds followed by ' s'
12 h 07 min 31 s
